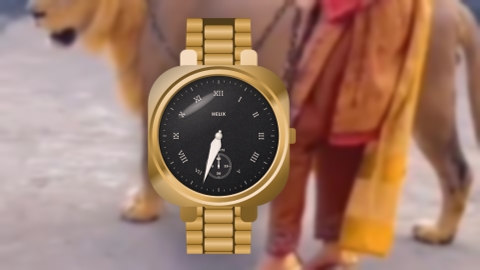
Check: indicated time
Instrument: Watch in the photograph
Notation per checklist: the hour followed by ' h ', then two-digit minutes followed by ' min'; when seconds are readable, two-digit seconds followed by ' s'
6 h 33 min
